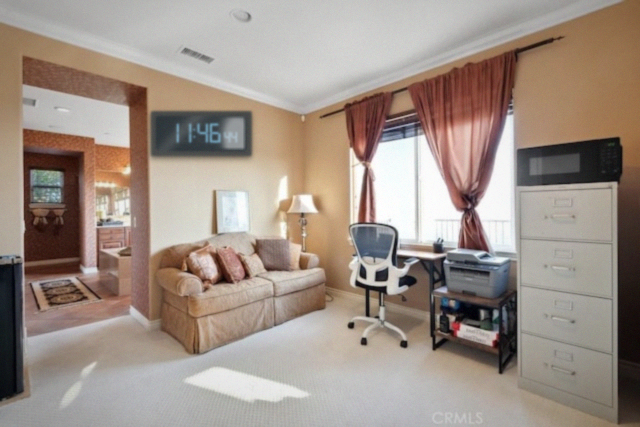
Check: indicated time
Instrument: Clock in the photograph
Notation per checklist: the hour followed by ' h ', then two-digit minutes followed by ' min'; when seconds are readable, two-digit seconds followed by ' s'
11 h 46 min
